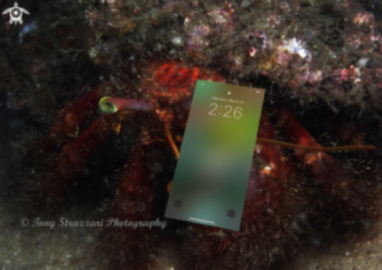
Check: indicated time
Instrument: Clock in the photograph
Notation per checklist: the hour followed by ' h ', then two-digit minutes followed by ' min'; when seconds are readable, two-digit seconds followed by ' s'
2 h 26 min
